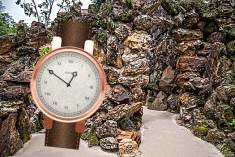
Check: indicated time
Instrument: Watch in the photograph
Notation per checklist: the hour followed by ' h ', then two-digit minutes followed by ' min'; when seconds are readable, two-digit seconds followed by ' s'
12 h 50 min
